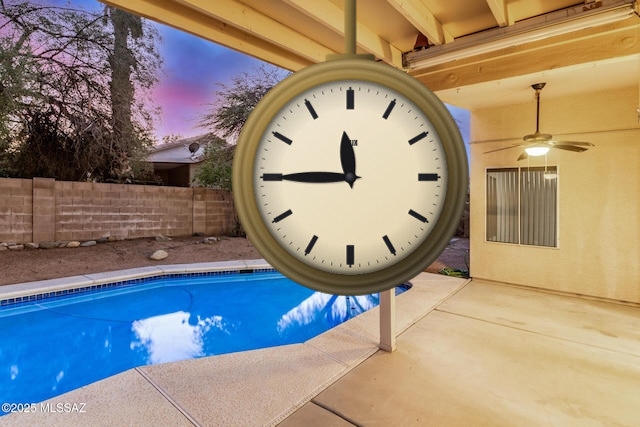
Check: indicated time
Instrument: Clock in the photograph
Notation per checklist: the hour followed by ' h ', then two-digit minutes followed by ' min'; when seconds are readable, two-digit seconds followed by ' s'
11 h 45 min
